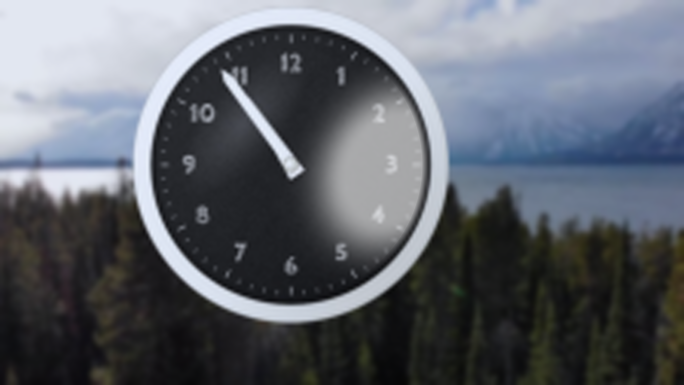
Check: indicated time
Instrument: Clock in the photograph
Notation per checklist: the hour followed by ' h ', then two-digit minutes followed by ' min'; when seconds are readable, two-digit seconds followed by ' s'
10 h 54 min
